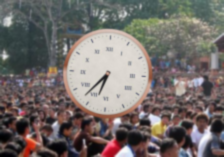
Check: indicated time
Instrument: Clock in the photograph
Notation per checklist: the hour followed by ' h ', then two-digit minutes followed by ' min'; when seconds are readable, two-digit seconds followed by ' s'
6 h 37 min
